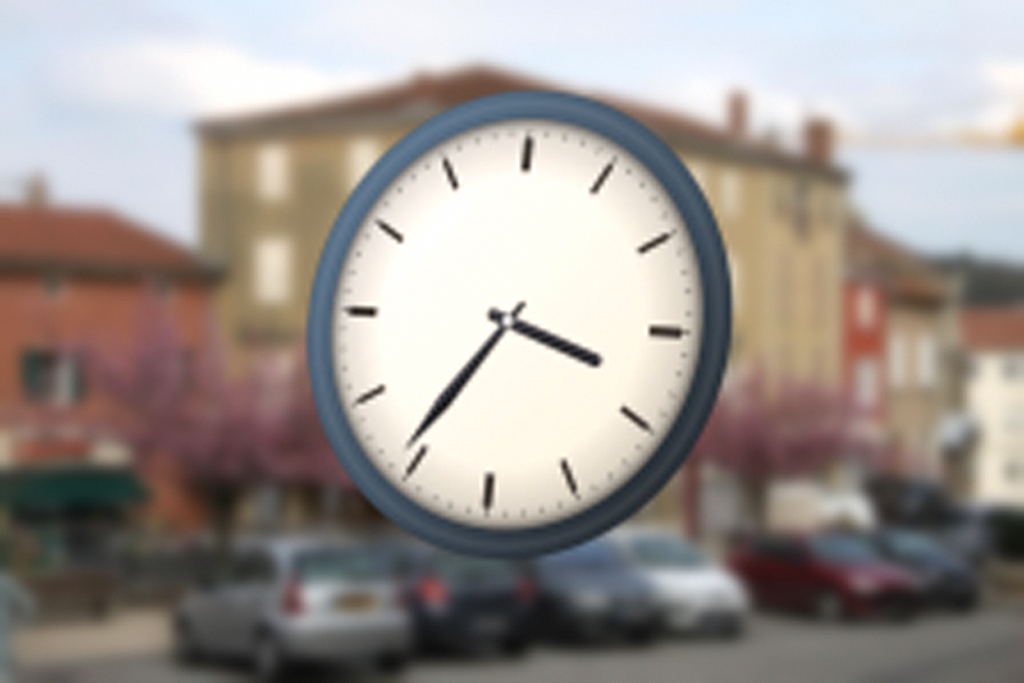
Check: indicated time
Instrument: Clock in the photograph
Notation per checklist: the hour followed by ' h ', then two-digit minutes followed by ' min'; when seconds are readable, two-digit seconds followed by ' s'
3 h 36 min
